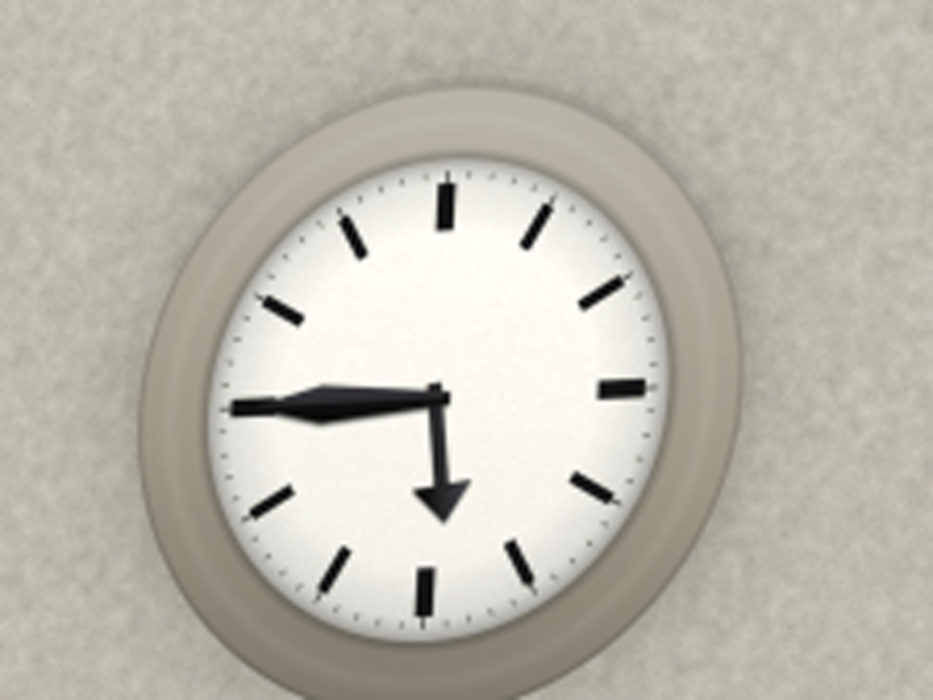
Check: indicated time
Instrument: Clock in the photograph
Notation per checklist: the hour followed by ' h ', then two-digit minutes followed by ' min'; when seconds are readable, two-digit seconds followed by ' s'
5 h 45 min
